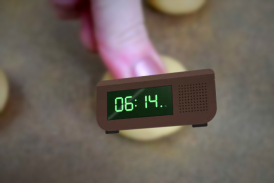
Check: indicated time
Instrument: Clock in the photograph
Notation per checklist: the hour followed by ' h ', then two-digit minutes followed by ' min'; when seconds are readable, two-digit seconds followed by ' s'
6 h 14 min
